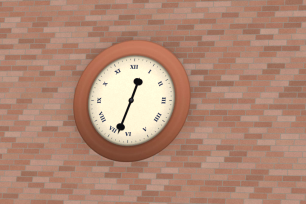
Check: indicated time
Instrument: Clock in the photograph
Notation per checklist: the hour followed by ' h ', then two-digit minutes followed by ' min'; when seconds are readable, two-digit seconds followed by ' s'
12 h 33 min
